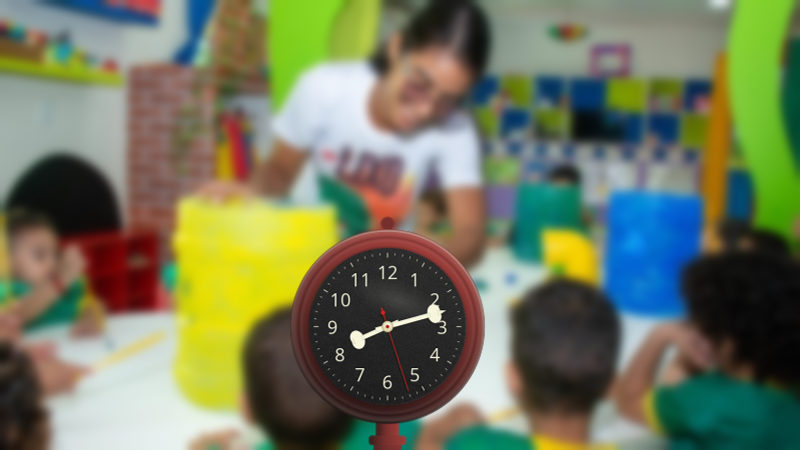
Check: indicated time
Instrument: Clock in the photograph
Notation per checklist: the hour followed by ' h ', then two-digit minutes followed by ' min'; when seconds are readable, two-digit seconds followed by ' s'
8 h 12 min 27 s
